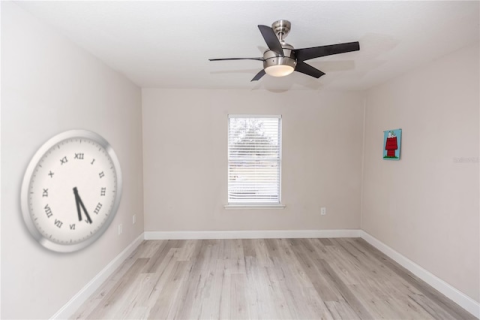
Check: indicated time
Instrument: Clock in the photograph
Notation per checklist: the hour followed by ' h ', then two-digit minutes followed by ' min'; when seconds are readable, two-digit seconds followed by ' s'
5 h 24 min
